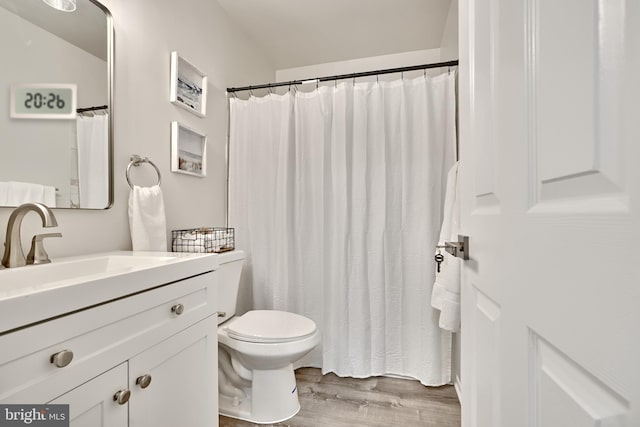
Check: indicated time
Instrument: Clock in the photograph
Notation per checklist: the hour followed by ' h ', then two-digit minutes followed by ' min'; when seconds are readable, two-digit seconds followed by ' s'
20 h 26 min
